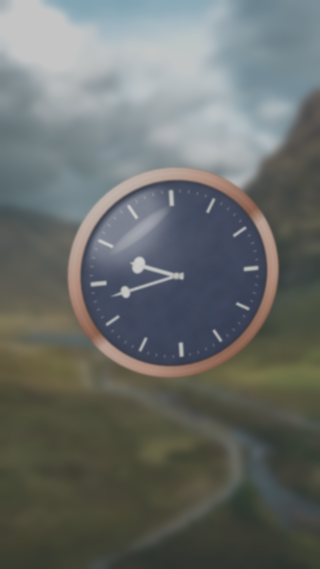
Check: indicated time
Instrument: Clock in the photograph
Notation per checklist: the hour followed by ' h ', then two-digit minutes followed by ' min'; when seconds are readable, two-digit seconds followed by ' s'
9 h 43 min
